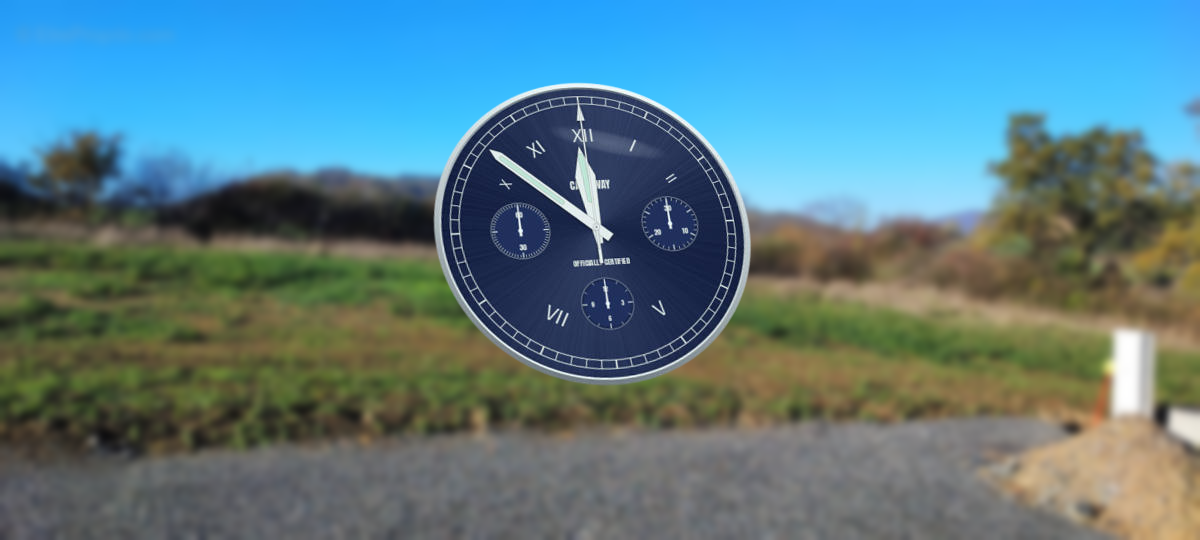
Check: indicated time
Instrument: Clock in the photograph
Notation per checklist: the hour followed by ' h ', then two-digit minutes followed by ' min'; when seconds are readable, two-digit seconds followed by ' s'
11 h 52 min
